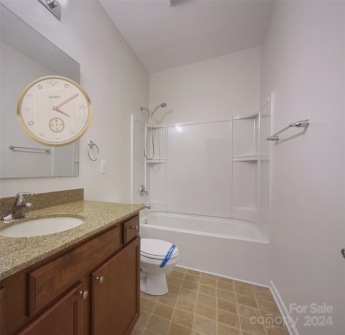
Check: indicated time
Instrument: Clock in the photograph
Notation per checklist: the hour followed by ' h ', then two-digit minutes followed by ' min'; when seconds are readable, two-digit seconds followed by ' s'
4 h 10 min
